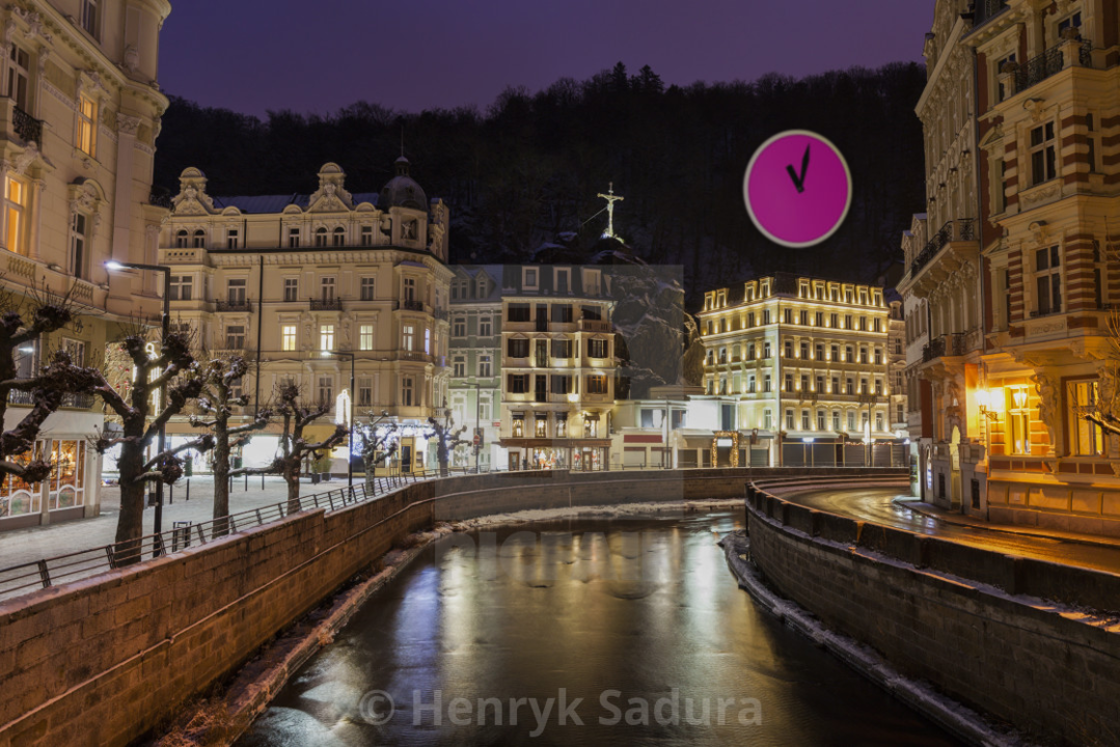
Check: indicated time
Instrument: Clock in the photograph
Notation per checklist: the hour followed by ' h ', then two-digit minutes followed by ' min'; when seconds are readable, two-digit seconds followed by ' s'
11 h 02 min
